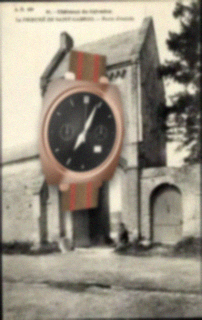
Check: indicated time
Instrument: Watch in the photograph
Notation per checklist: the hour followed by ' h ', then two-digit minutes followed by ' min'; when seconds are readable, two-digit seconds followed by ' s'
7 h 04 min
